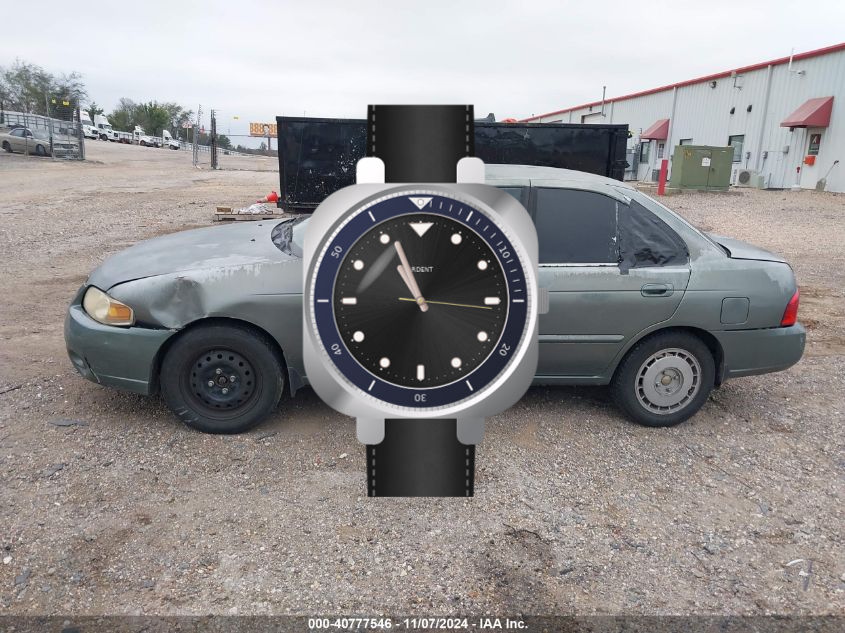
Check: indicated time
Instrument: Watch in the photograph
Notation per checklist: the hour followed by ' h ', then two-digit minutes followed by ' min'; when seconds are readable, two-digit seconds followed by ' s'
10 h 56 min 16 s
